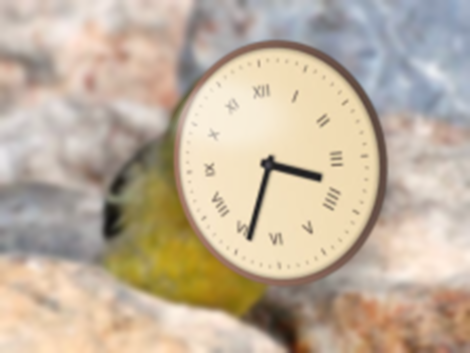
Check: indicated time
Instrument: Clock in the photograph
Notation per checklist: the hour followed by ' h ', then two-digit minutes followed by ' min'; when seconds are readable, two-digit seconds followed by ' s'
3 h 34 min
